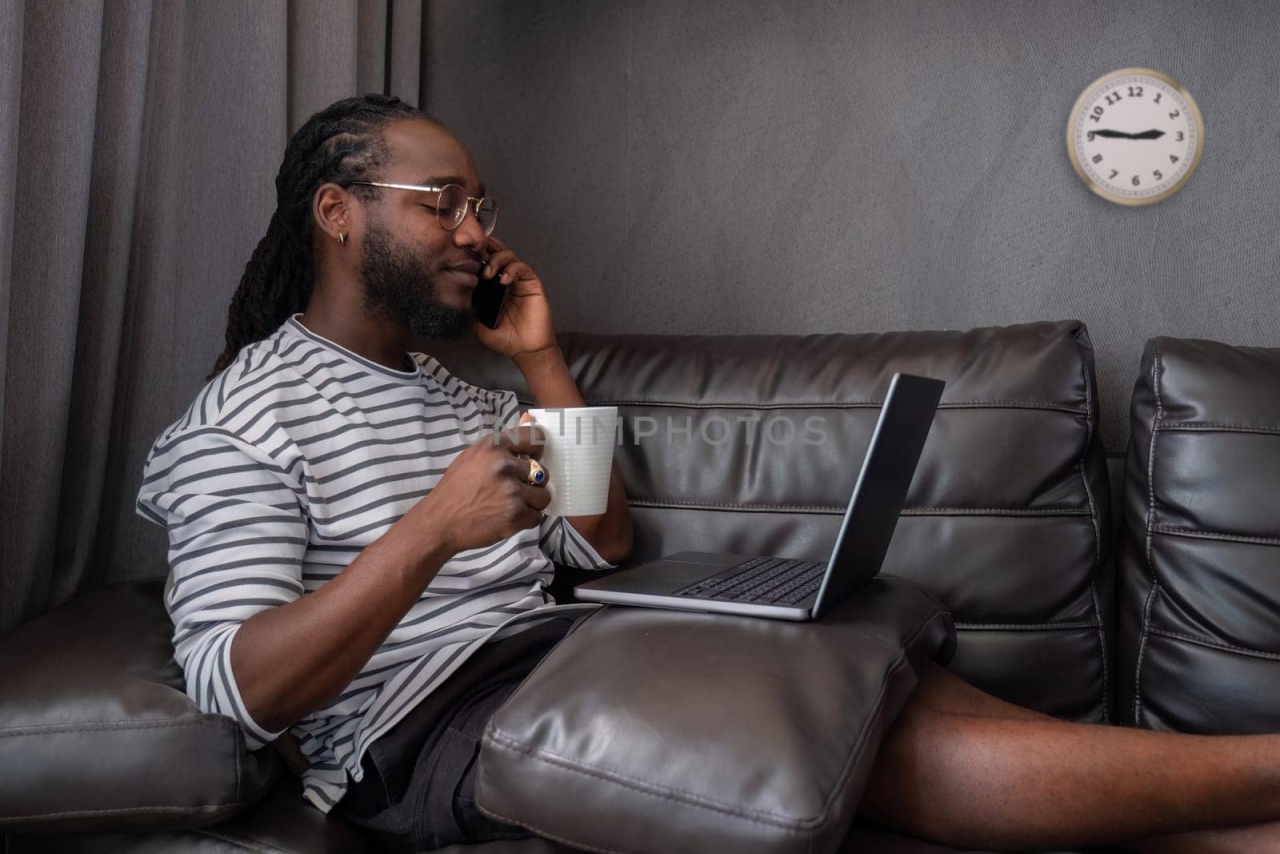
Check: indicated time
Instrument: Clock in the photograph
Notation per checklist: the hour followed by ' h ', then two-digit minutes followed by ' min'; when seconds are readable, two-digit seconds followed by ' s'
2 h 46 min
